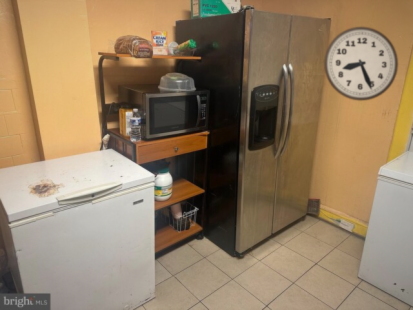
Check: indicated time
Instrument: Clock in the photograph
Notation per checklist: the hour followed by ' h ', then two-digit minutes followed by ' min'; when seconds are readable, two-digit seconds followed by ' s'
8 h 26 min
